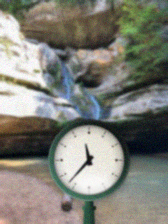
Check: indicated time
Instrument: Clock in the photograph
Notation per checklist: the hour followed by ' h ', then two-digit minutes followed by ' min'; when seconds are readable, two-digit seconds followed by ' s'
11 h 37 min
